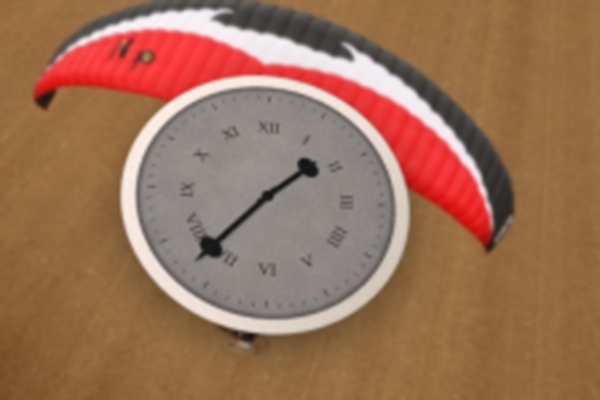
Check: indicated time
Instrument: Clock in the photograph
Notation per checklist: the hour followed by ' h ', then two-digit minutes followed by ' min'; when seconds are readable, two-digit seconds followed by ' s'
1 h 37 min
